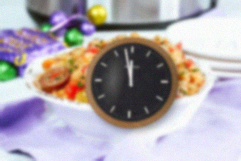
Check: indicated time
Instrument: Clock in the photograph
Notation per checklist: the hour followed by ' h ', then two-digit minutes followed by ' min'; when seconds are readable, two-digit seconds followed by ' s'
11 h 58 min
